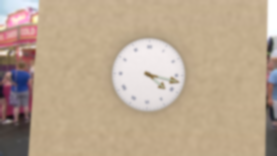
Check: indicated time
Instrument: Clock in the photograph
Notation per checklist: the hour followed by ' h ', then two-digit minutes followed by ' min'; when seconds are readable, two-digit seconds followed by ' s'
4 h 17 min
